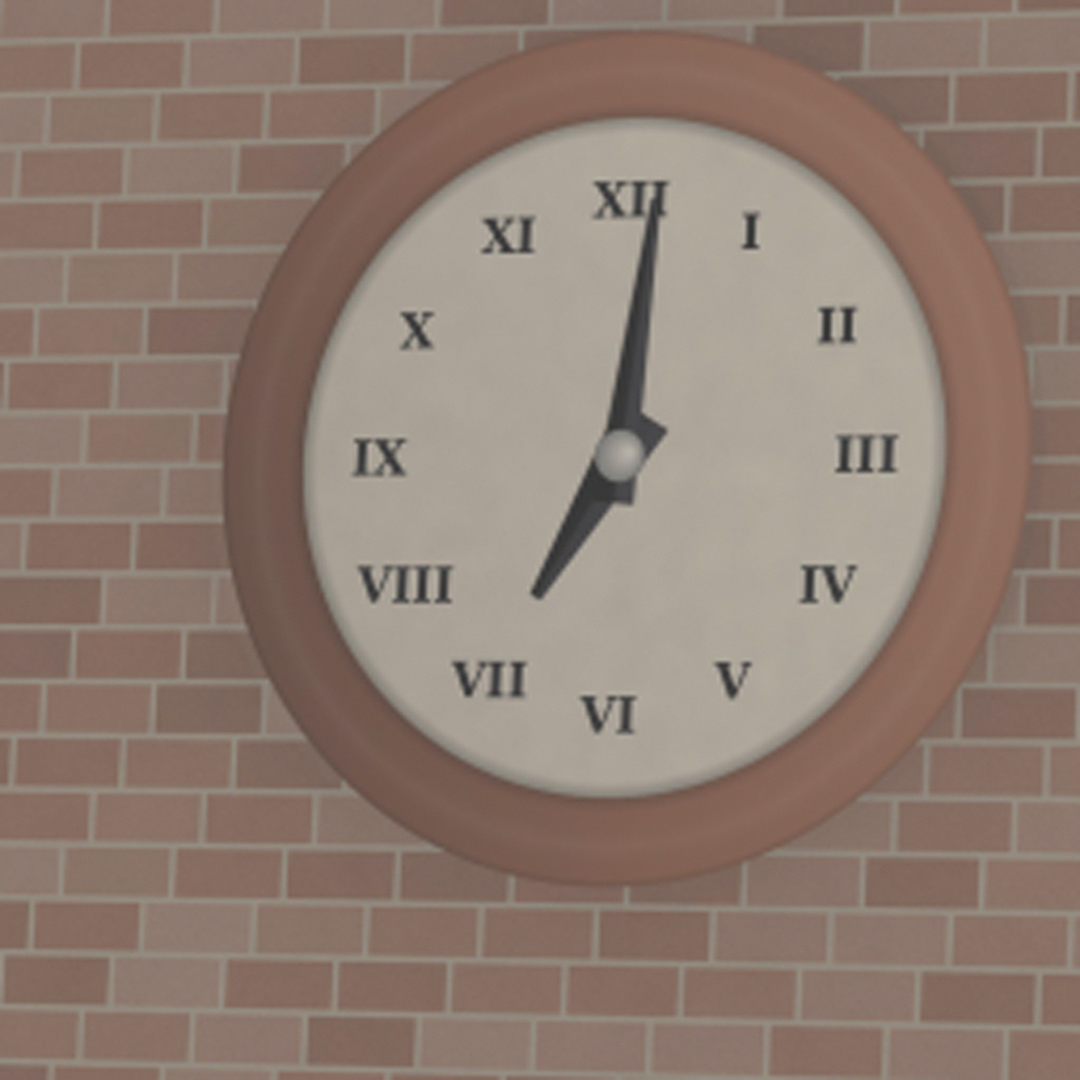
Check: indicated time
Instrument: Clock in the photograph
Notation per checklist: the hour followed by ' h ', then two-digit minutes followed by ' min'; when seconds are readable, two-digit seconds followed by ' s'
7 h 01 min
